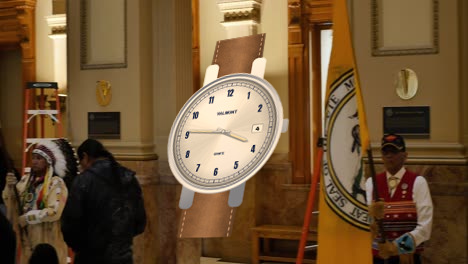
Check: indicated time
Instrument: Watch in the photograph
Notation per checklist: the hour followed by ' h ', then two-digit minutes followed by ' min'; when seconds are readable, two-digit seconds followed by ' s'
3 h 46 min
